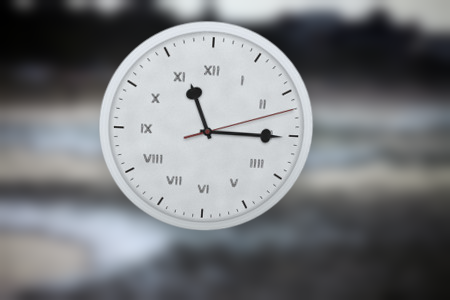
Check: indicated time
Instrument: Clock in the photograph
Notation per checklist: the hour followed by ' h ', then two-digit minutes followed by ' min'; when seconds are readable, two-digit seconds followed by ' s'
11 h 15 min 12 s
